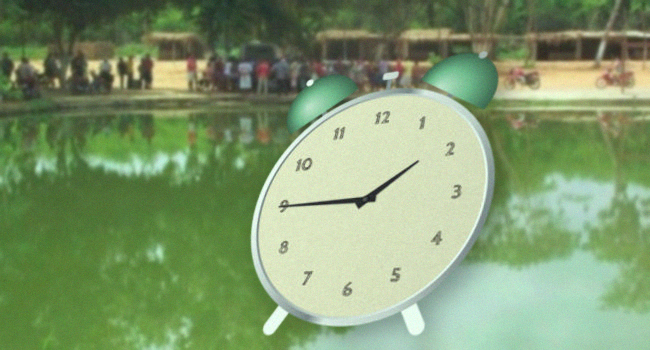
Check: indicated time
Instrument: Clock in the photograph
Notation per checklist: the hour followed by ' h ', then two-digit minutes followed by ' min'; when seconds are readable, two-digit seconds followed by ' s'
1 h 45 min
